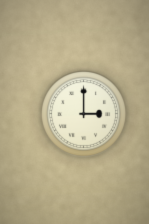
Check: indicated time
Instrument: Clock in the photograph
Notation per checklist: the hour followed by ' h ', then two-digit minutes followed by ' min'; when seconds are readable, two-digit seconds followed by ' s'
3 h 00 min
